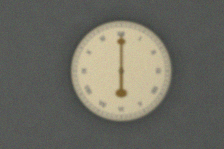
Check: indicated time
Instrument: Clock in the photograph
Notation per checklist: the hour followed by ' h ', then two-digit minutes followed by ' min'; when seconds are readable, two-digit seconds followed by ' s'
6 h 00 min
